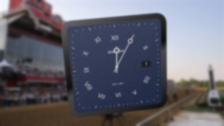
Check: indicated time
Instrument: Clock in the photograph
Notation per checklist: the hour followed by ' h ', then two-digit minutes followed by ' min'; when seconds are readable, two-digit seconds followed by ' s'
12 h 05 min
